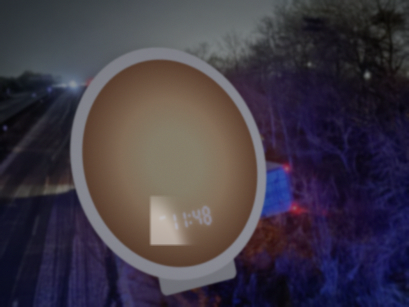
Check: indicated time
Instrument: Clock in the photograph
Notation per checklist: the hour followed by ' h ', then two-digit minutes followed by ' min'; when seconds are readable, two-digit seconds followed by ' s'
11 h 48 min
